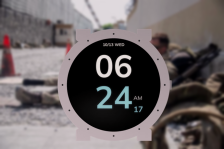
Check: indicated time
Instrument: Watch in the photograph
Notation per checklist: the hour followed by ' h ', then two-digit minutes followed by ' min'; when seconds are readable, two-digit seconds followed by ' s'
6 h 24 min 17 s
